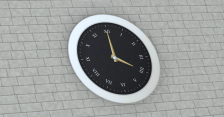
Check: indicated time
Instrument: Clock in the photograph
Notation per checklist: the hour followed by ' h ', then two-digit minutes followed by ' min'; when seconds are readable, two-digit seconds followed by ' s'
4 h 00 min
